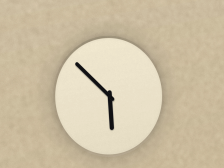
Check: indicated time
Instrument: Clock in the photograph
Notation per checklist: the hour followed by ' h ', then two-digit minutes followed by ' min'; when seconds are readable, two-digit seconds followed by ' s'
5 h 52 min
